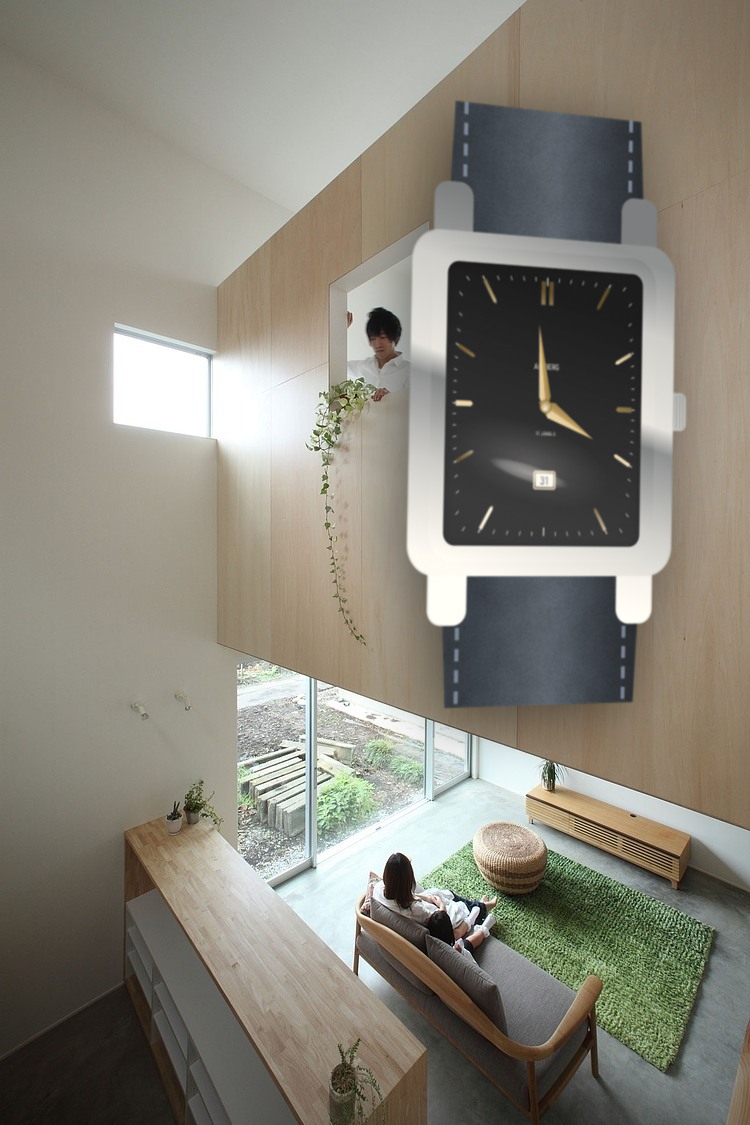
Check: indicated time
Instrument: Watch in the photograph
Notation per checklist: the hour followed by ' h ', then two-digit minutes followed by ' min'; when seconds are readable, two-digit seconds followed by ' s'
3 h 59 min
